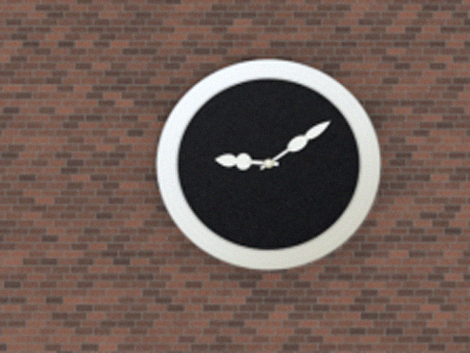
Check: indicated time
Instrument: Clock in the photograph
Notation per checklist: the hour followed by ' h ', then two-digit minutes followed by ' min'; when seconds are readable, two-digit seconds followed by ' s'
9 h 09 min
